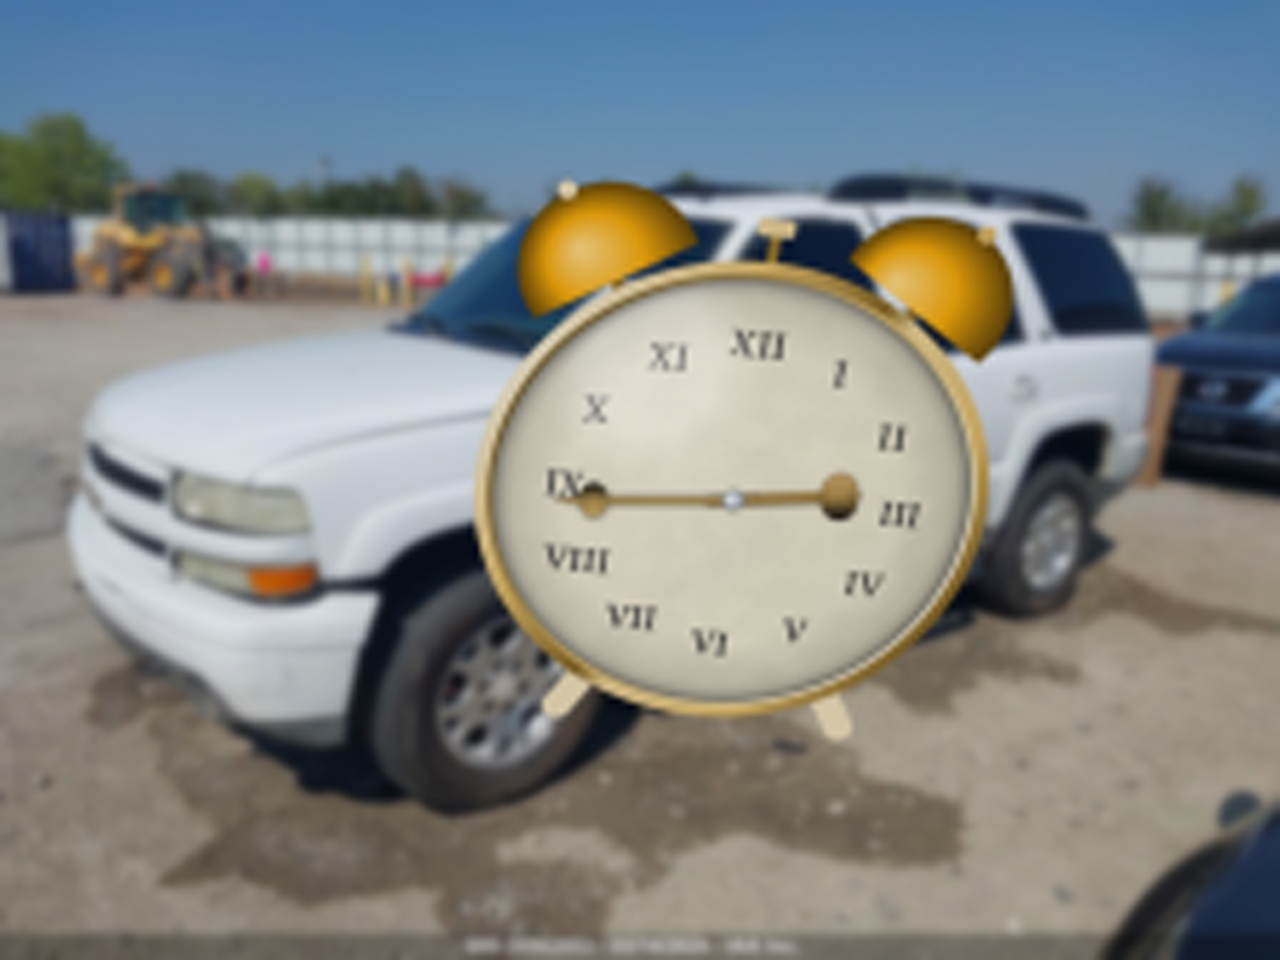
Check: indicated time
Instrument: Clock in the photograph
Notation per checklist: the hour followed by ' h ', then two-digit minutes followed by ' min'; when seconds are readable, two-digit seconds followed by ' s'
2 h 44 min
